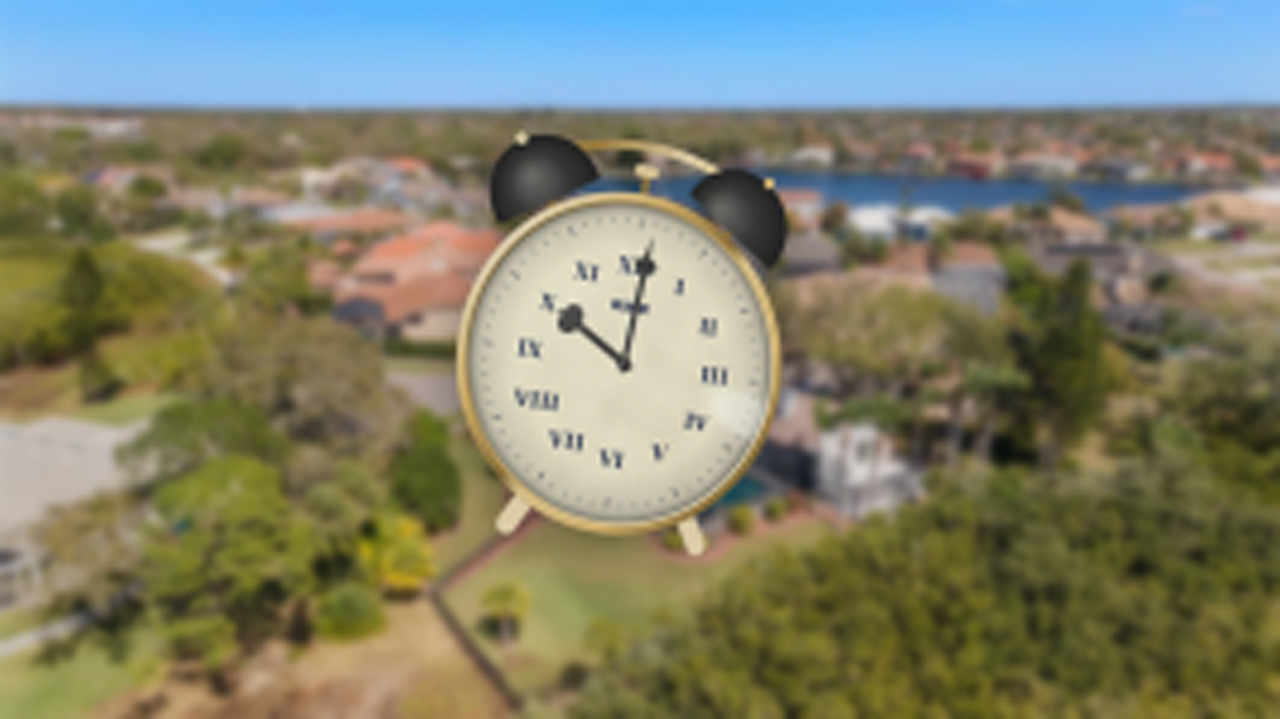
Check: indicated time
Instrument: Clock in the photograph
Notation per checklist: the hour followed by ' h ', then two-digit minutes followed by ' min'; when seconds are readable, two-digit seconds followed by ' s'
10 h 01 min
